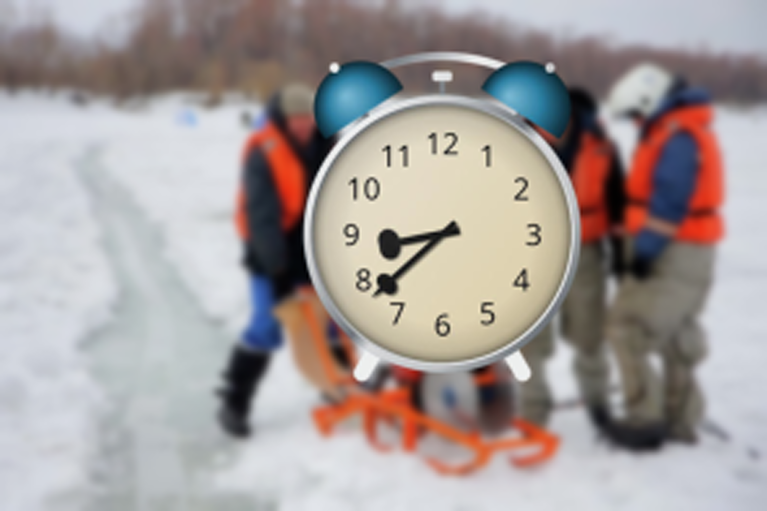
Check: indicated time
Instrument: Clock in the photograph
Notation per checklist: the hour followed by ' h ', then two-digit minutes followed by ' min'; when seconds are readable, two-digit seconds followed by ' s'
8 h 38 min
